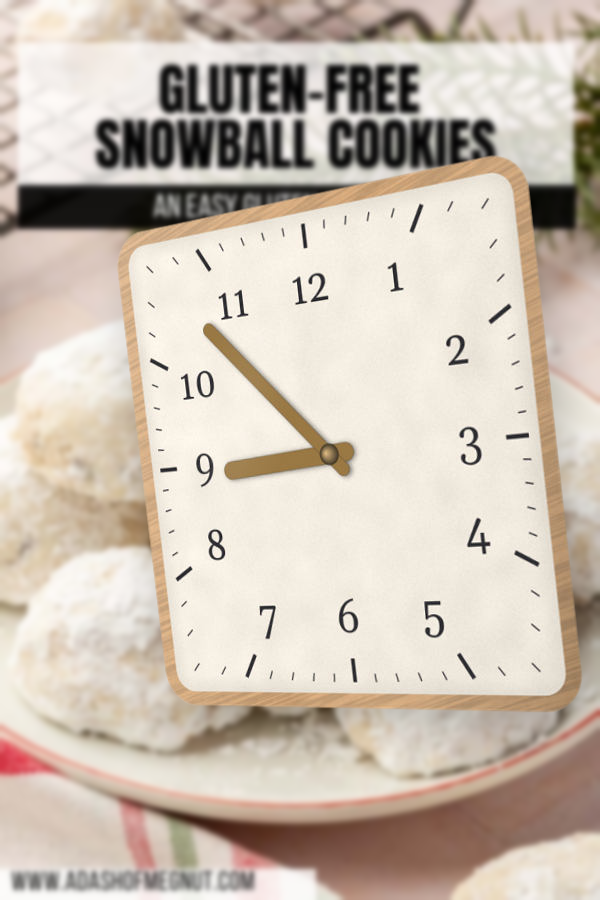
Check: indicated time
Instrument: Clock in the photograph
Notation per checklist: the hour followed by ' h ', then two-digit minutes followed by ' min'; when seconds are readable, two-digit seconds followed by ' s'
8 h 53 min
